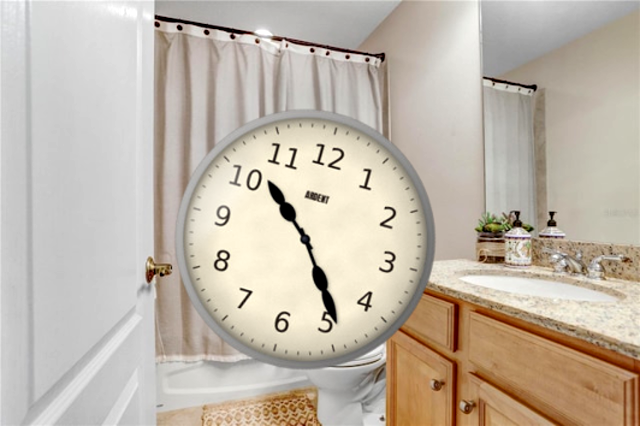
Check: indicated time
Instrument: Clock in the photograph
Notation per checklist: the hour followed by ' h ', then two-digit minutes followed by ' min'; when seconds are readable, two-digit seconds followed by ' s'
10 h 24 min
